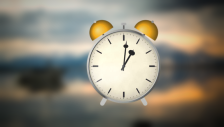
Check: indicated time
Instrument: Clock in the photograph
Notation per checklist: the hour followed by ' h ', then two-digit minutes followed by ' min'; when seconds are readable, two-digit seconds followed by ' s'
1 h 01 min
